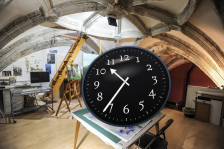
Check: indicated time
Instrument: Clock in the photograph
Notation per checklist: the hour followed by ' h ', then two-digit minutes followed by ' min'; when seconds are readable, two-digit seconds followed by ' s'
10 h 36 min
